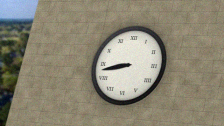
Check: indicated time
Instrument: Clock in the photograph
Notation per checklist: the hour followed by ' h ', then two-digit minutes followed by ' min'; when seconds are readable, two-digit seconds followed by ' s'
8 h 43 min
